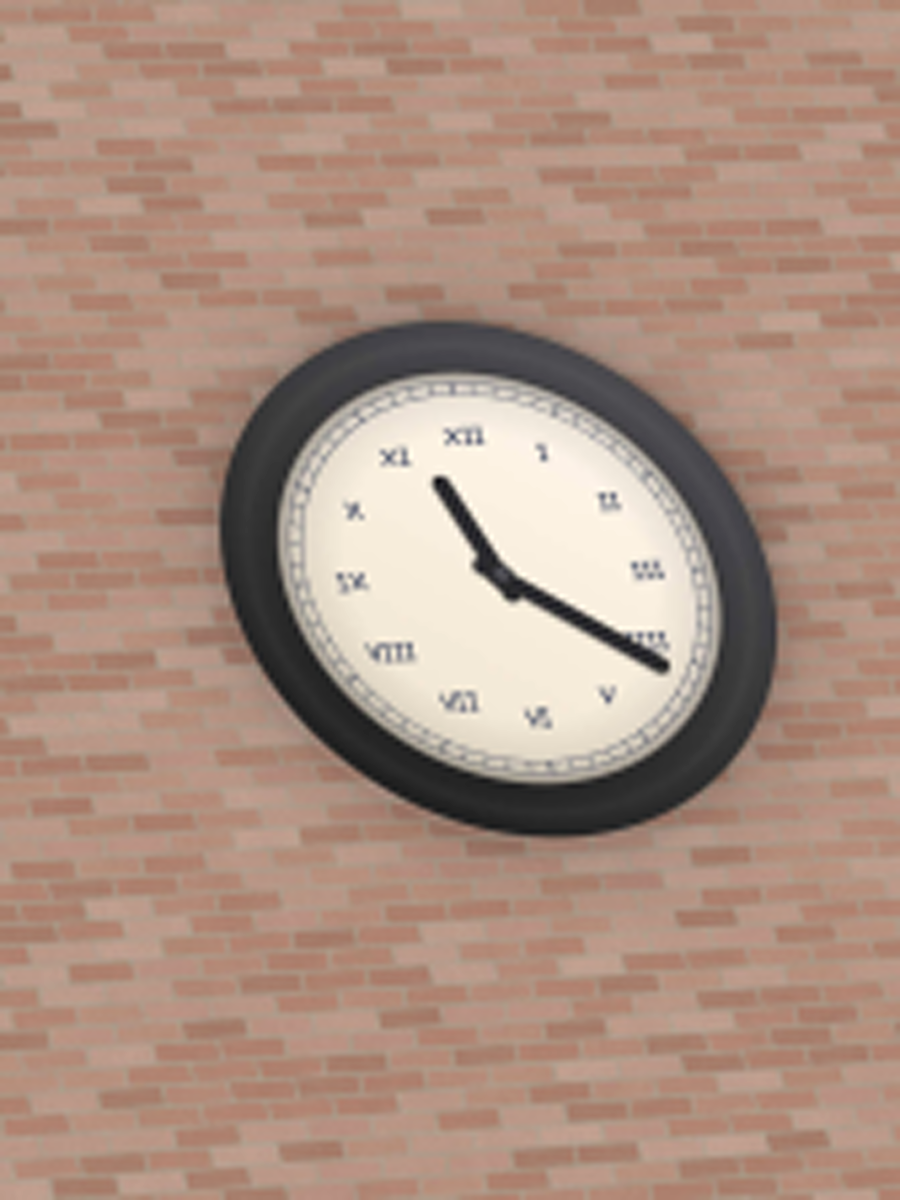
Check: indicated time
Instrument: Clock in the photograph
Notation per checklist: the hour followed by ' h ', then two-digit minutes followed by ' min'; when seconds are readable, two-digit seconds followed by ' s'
11 h 21 min
